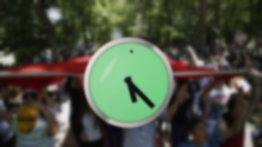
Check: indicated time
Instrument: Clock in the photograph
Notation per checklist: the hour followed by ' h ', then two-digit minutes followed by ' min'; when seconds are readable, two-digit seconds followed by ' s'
5 h 22 min
